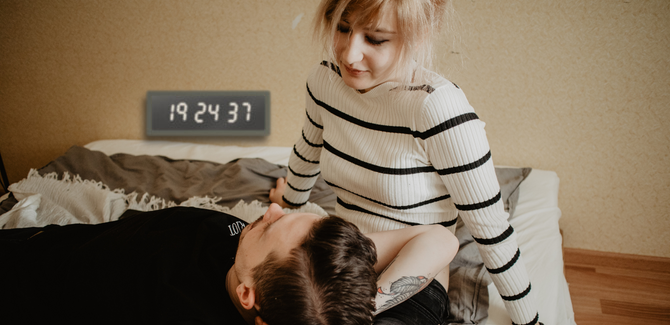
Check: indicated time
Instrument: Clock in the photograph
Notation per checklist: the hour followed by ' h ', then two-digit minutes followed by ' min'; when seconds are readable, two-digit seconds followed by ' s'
19 h 24 min 37 s
